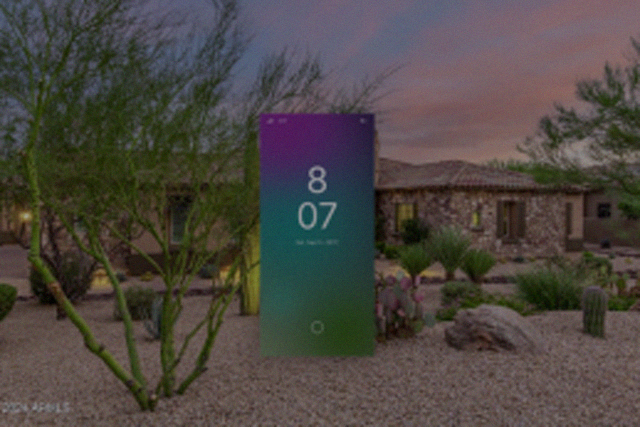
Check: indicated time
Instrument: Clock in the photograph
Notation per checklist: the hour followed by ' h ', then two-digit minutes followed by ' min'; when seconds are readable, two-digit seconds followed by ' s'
8 h 07 min
